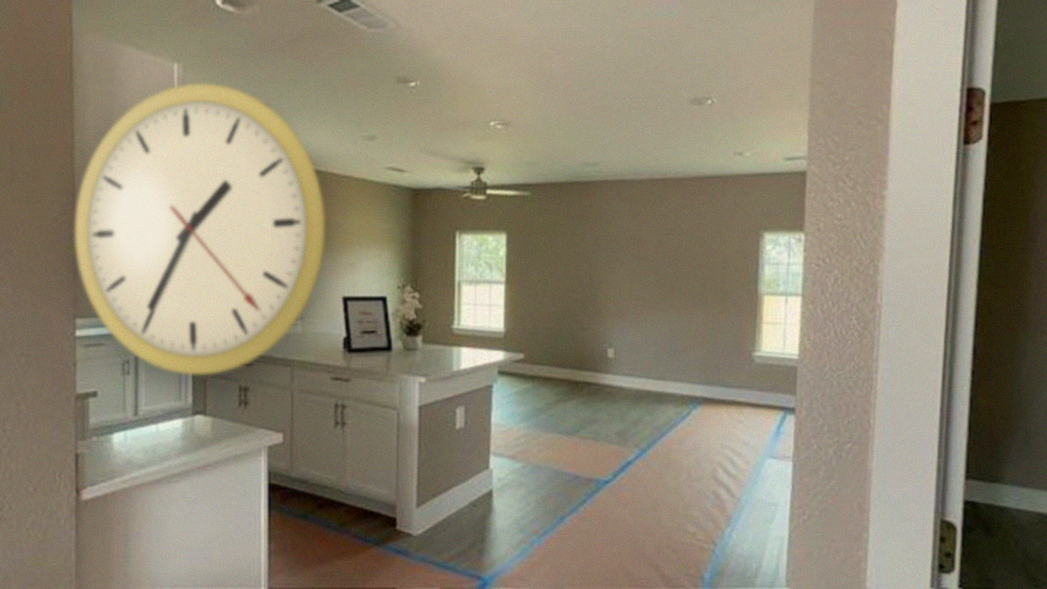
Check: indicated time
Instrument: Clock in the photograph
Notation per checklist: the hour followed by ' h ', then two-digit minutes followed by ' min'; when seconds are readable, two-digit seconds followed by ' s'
1 h 35 min 23 s
